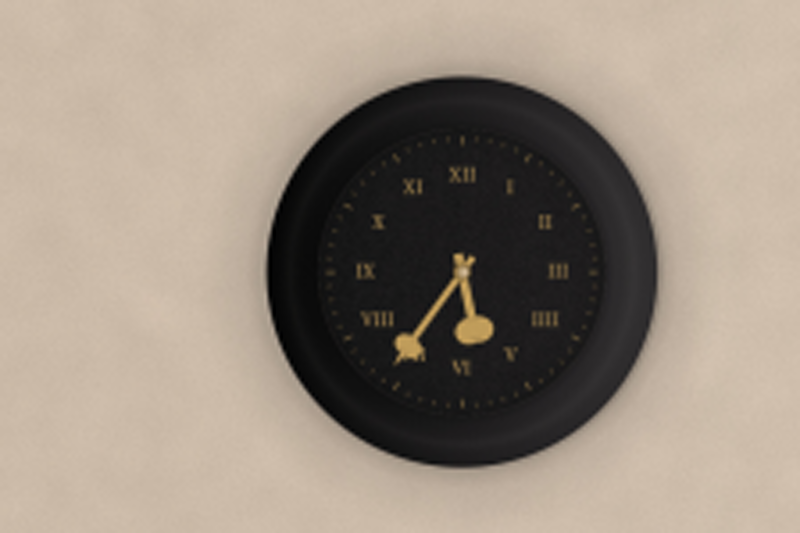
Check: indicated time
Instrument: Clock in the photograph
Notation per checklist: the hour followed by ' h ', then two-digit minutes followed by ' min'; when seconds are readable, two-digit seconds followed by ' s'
5 h 36 min
